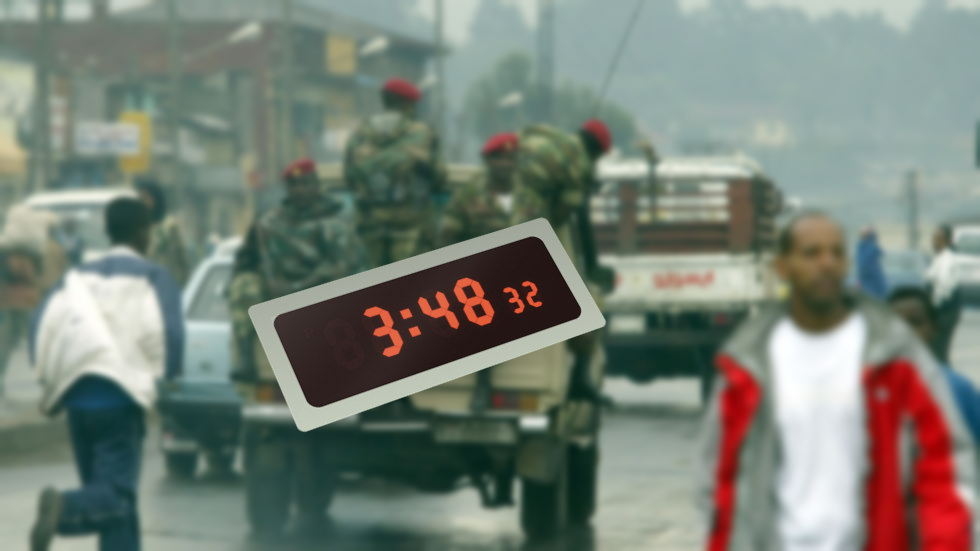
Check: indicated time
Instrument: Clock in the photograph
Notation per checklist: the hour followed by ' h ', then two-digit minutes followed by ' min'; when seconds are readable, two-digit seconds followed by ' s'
3 h 48 min 32 s
